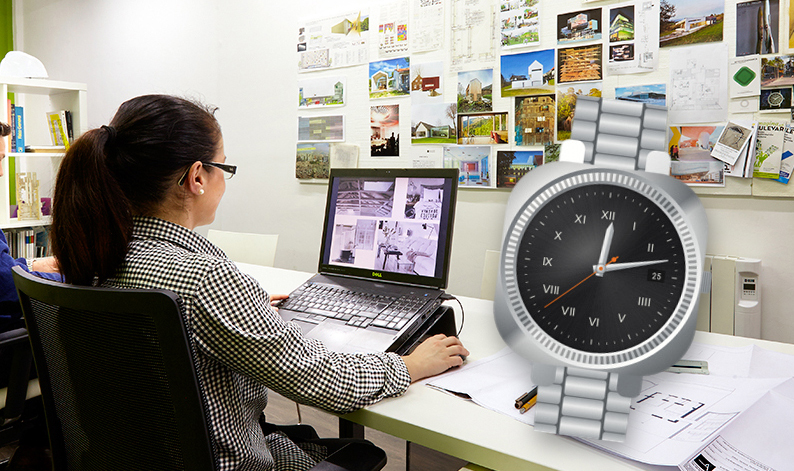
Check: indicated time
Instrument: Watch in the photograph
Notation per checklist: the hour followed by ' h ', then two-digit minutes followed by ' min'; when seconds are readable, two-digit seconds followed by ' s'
12 h 12 min 38 s
